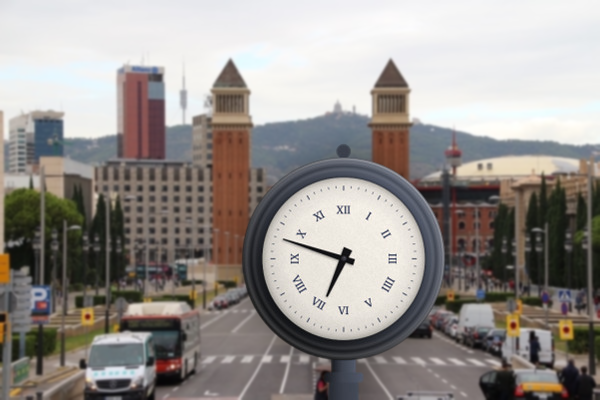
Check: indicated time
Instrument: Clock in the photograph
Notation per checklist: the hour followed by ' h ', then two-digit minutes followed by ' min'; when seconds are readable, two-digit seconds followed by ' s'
6 h 48 min
